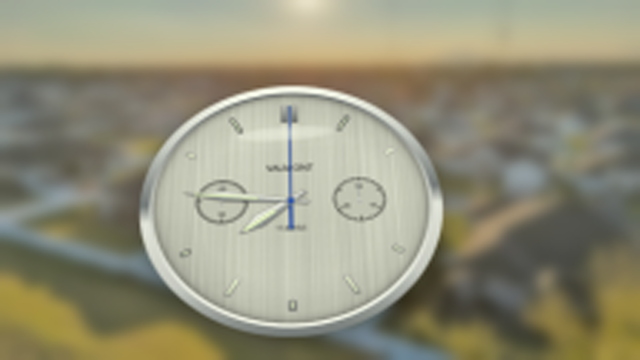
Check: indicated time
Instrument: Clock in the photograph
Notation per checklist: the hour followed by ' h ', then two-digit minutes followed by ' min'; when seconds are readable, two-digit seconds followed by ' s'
7 h 46 min
